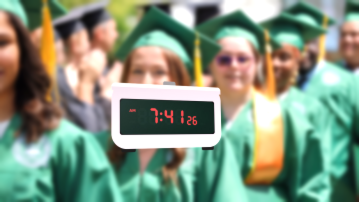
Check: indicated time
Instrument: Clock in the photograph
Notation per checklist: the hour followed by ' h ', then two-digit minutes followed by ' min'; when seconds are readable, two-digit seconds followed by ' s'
7 h 41 min 26 s
